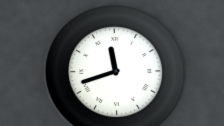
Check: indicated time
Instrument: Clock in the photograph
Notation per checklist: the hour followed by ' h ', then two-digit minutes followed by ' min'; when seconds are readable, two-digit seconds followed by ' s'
11 h 42 min
